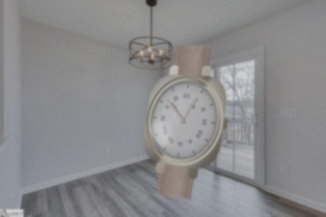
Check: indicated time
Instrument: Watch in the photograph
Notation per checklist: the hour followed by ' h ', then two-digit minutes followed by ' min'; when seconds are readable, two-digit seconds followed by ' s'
12 h 52 min
